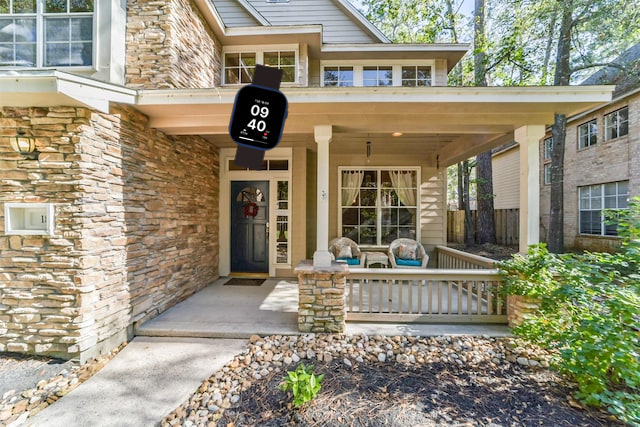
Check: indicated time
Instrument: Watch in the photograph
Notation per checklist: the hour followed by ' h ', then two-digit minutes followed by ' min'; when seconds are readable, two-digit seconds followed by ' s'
9 h 40 min
